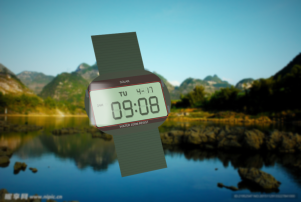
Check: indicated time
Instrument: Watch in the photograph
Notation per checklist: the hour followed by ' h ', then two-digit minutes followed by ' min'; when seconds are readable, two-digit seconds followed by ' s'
9 h 08 min
